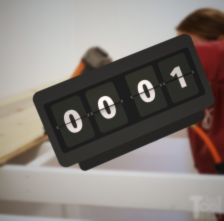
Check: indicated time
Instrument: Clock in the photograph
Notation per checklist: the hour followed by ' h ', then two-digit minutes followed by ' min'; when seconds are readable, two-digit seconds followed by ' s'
0 h 01 min
